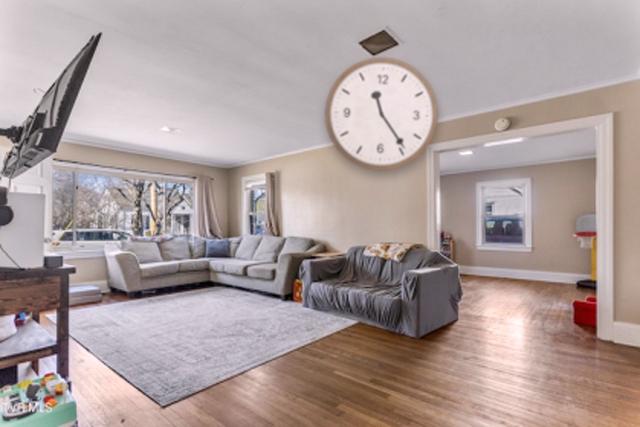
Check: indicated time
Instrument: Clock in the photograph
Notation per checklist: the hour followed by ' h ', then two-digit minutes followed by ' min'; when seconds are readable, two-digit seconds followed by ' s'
11 h 24 min
